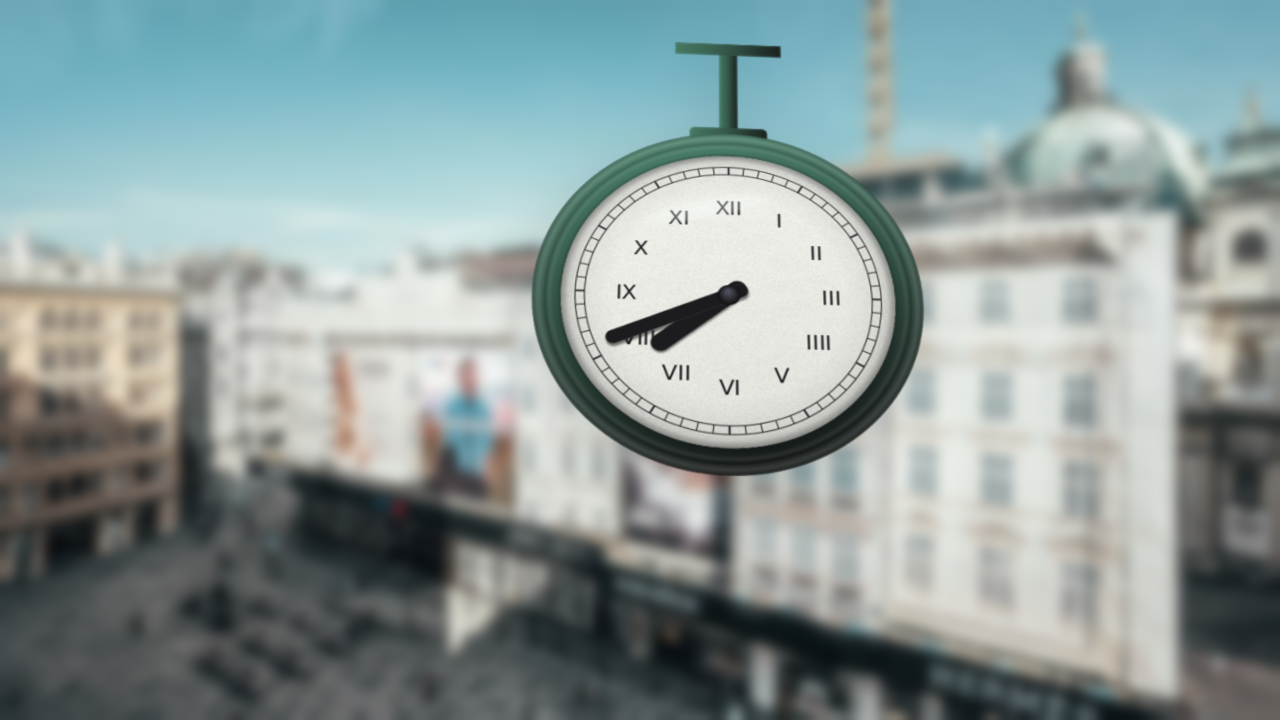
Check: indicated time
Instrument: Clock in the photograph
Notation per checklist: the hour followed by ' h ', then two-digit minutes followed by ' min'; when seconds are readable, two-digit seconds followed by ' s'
7 h 41 min
